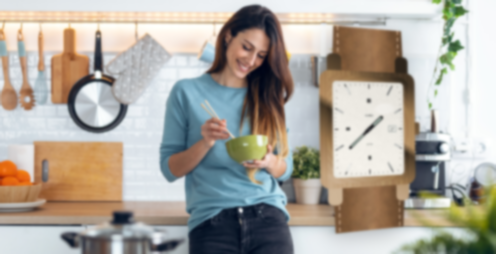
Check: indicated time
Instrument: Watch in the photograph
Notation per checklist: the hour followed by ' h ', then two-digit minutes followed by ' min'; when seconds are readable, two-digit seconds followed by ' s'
1 h 38 min
